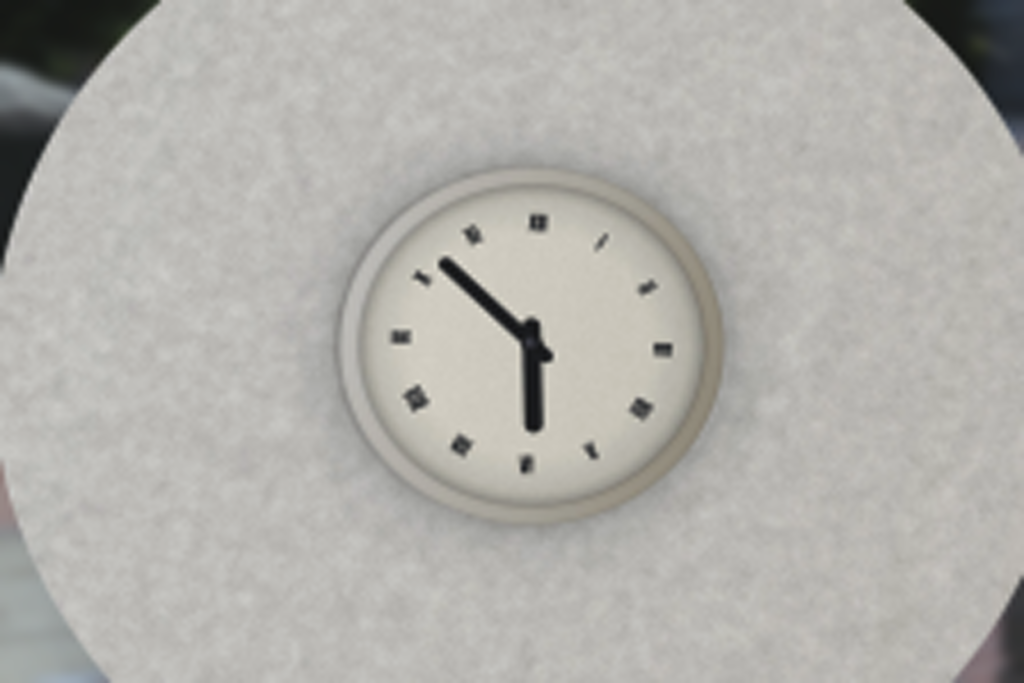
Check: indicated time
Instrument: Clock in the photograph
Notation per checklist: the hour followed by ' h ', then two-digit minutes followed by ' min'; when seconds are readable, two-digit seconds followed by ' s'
5 h 52 min
